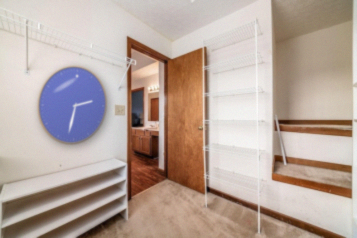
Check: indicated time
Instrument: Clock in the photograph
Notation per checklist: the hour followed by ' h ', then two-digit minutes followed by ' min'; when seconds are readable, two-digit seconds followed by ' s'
2 h 32 min
